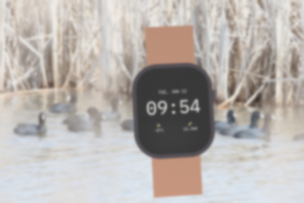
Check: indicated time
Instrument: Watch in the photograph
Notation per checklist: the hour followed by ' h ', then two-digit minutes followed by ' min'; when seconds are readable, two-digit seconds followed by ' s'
9 h 54 min
